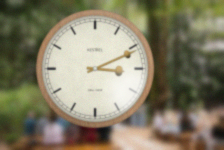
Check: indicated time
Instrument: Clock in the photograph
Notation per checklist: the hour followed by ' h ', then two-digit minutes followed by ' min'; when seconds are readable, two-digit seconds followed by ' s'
3 h 11 min
